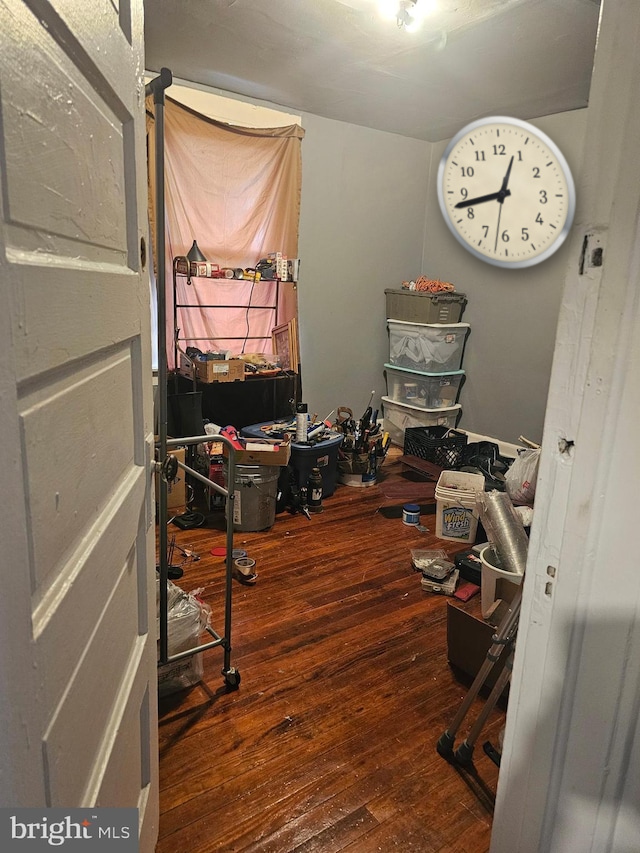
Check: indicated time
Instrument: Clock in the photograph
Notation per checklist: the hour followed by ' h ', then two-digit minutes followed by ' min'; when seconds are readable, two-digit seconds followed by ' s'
12 h 42 min 32 s
